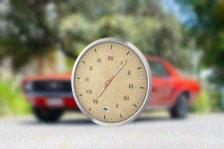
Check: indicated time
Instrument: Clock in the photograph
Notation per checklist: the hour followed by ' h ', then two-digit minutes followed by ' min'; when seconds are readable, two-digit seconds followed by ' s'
7 h 06 min
